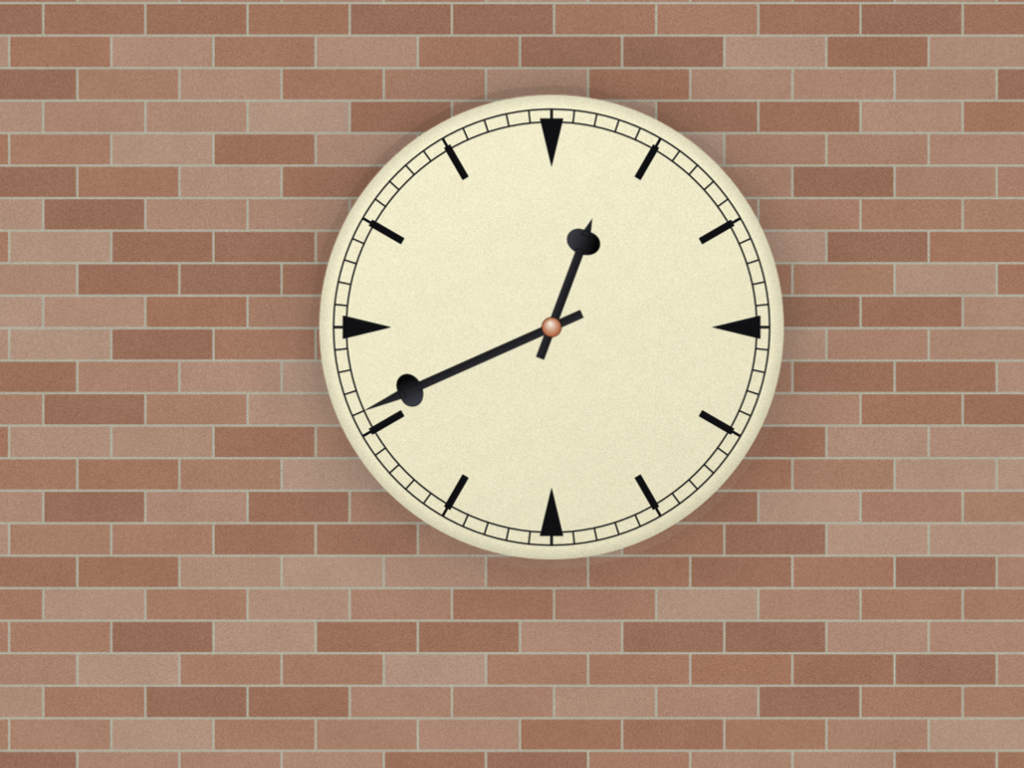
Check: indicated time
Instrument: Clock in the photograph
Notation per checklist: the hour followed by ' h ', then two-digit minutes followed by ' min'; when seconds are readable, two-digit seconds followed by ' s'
12 h 41 min
